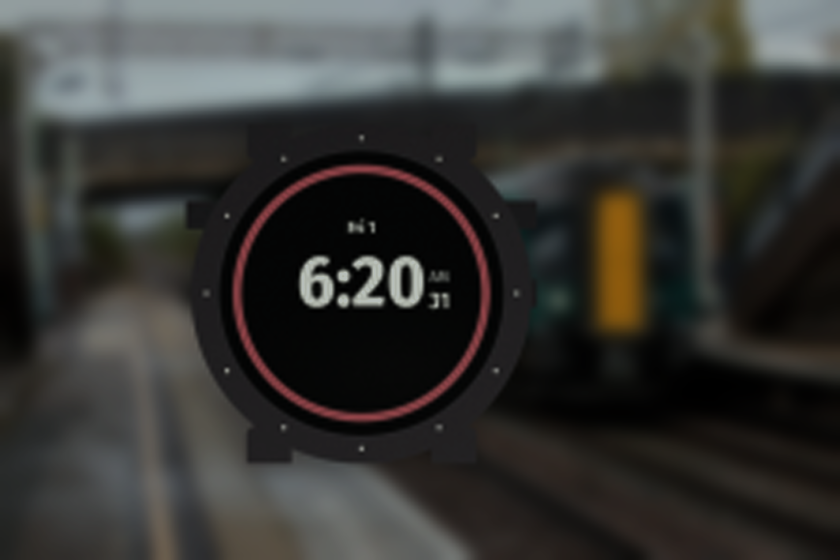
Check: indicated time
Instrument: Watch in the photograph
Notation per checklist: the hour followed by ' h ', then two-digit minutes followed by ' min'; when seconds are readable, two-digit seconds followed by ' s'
6 h 20 min
